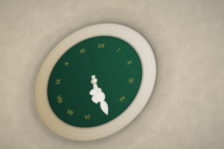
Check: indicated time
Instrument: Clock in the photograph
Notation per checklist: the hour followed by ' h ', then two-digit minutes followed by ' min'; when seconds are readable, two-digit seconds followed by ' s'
5 h 25 min
